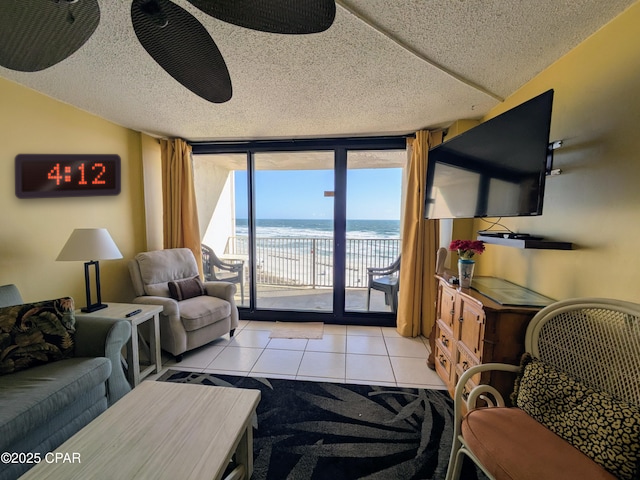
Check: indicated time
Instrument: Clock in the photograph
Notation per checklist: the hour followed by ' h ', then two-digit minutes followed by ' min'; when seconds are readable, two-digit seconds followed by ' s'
4 h 12 min
